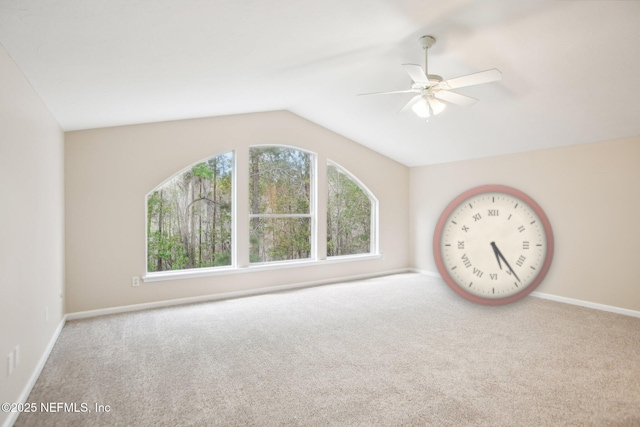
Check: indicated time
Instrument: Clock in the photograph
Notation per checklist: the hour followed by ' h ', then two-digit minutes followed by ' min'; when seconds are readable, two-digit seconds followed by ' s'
5 h 24 min
